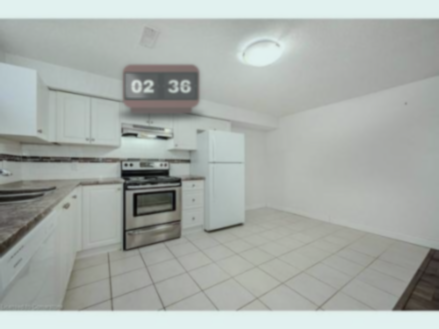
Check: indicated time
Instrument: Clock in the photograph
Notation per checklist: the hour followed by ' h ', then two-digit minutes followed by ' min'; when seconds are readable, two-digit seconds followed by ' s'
2 h 36 min
